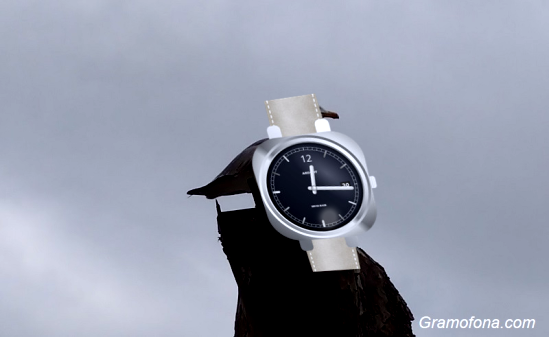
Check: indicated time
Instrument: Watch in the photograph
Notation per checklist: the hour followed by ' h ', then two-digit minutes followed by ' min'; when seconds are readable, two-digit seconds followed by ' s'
12 h 16 min
